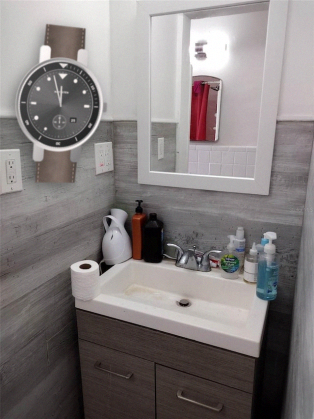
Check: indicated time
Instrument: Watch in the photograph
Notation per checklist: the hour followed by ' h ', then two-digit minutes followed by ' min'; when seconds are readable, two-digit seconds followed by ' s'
11 h 57 min
